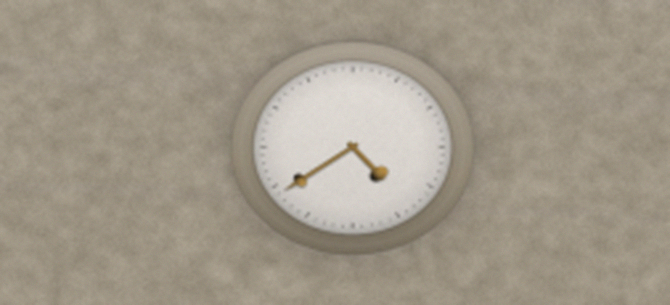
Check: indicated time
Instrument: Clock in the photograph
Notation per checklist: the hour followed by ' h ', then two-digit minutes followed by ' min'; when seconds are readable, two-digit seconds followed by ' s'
4 h 39 min
